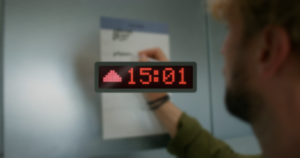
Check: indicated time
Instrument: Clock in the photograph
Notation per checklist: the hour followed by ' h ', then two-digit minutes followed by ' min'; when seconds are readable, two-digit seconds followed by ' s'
15 h 01 min
